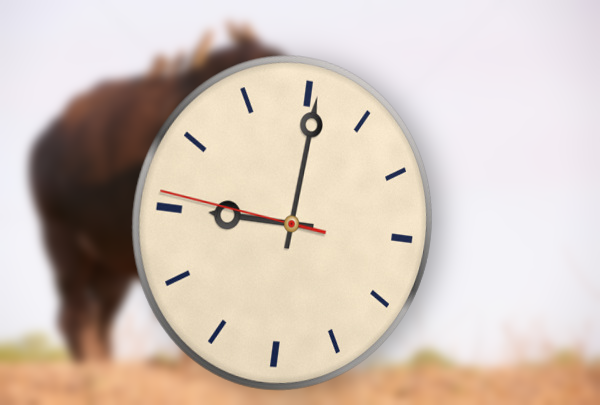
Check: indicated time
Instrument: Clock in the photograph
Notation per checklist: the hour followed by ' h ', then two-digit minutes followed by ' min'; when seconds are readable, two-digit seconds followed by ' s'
9 h 00 min 46 s
